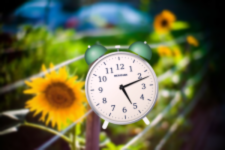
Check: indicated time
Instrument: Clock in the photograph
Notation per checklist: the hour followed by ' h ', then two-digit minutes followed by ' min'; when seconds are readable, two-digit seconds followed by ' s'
5 h 12 min
